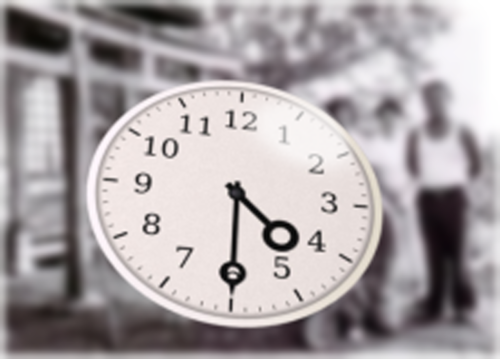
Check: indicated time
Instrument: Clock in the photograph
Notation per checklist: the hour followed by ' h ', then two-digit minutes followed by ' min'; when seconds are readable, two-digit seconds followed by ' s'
4 h 30 min
